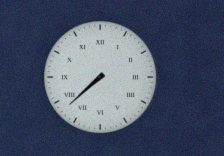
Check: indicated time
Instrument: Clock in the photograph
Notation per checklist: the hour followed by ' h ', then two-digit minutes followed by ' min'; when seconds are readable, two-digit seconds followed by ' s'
7 h 38 min
